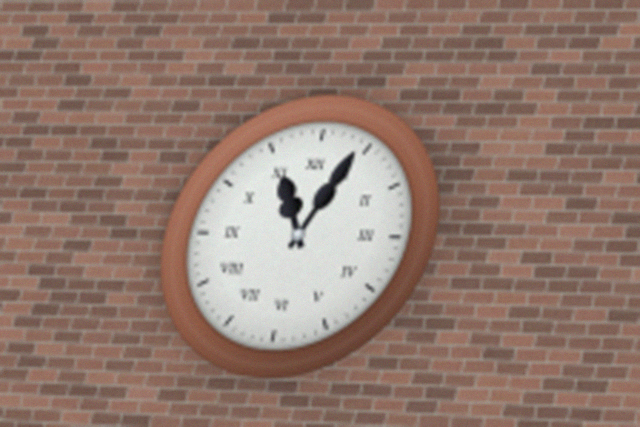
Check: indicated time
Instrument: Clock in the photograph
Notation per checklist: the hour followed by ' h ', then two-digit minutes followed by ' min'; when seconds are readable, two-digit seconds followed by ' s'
11 h 04 min
